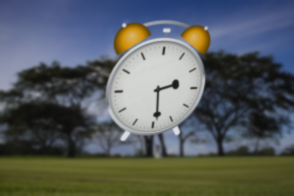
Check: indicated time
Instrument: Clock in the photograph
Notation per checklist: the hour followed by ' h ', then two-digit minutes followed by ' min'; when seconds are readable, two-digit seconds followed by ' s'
2 h 29 min
